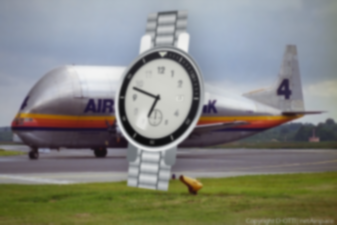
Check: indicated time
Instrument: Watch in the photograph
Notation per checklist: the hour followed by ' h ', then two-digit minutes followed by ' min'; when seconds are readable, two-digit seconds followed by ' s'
6 h 48 min
